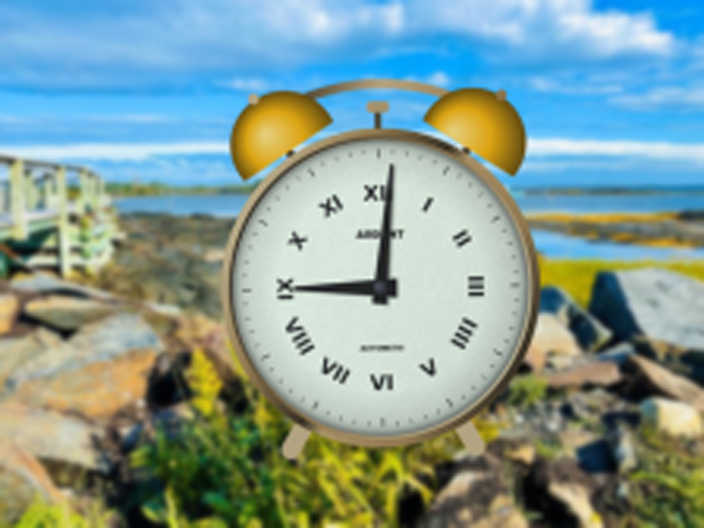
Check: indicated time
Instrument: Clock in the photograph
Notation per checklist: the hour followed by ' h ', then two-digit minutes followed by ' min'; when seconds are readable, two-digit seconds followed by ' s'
9 h 01 min
